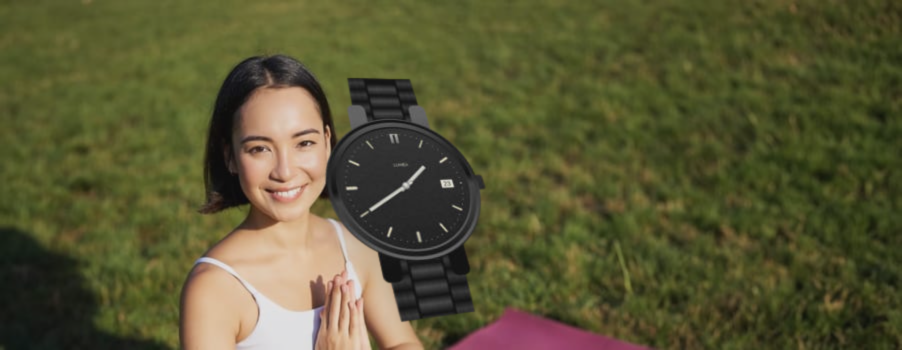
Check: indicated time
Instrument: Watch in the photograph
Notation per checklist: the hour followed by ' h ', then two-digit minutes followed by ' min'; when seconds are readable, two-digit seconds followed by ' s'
1 h 40 min
